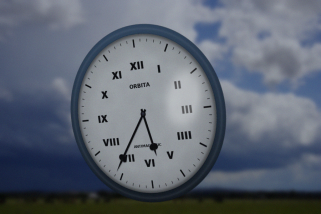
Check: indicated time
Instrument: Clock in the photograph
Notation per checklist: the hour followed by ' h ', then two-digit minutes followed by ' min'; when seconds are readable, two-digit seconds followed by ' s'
5 h 36 min
